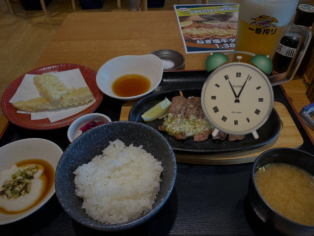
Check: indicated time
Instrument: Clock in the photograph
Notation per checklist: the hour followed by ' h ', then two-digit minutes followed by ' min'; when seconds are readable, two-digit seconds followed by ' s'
11 h 04 min
